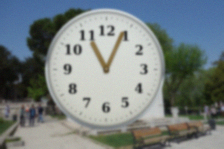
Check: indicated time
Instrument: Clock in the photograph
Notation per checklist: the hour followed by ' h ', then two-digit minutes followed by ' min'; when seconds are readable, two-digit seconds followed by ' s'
11 h 04 min
